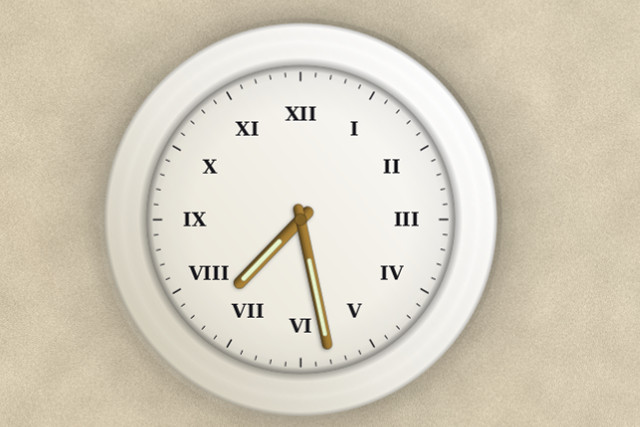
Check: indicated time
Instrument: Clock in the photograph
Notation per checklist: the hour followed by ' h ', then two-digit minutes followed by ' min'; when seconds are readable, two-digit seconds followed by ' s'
7 h 28 min
